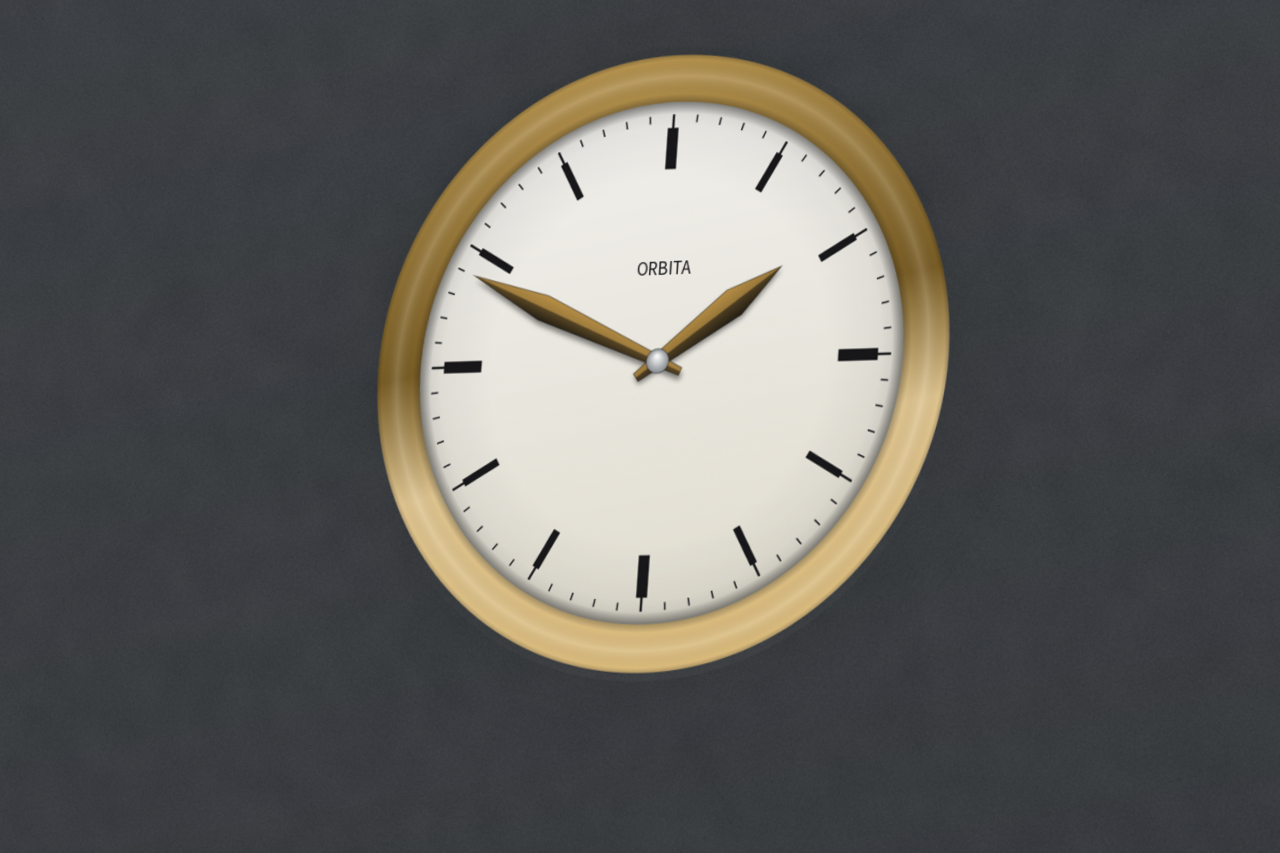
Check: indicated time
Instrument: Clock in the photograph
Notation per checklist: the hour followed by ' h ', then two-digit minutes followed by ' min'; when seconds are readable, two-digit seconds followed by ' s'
1 h 49 min
